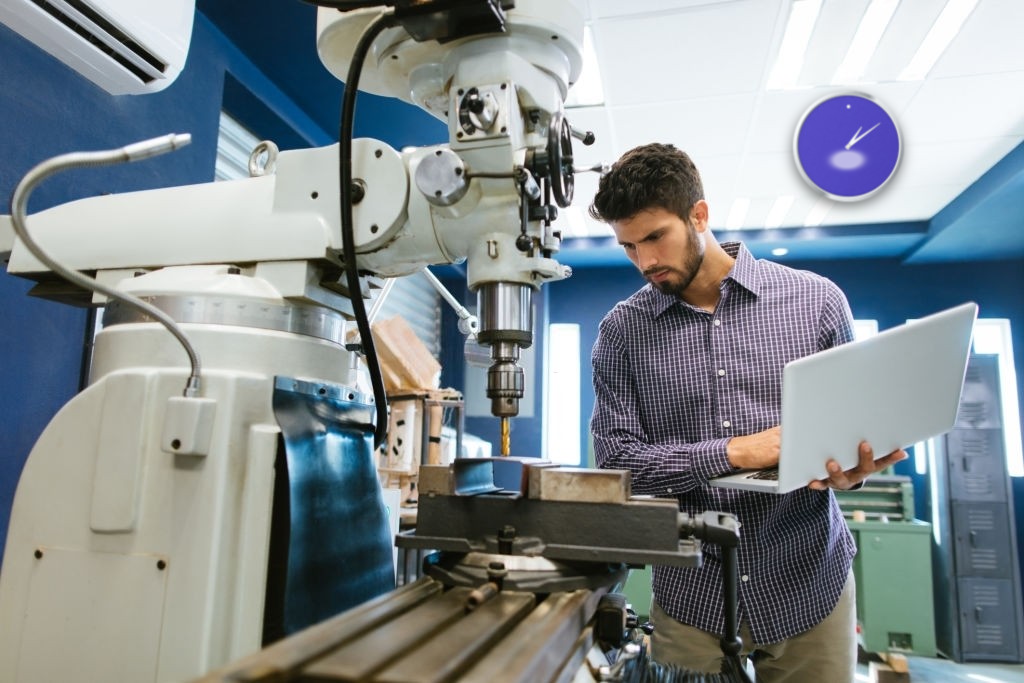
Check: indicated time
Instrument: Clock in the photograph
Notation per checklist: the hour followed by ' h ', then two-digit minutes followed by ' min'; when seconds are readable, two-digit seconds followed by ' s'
1 h 09 min
